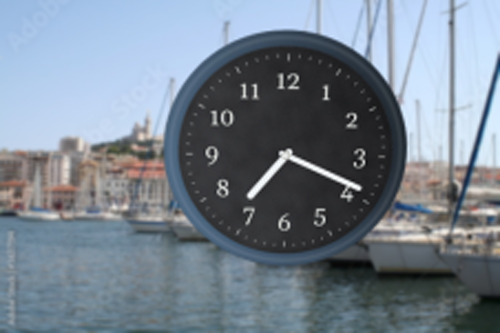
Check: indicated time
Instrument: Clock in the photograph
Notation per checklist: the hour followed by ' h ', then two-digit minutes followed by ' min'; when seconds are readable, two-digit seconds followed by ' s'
7 h 19 min
